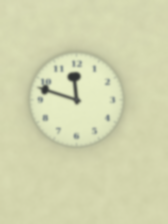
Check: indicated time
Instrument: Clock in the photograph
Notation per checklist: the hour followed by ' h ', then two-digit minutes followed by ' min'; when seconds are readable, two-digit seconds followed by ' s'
11 h 48 min
